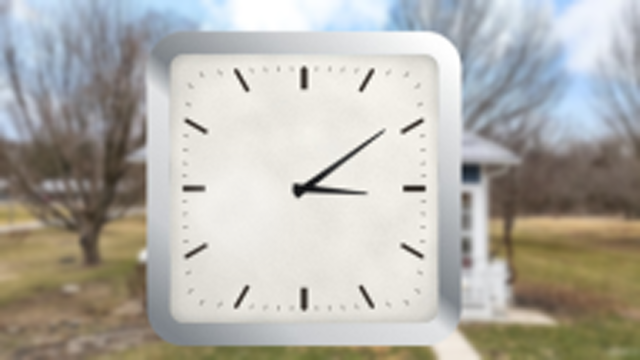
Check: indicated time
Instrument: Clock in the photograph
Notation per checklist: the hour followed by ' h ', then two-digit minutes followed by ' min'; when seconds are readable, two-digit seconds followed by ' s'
3 h 09 min
